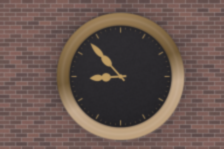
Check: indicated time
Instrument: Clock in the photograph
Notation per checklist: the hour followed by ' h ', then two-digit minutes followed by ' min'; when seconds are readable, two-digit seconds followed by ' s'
8 h 53 min
